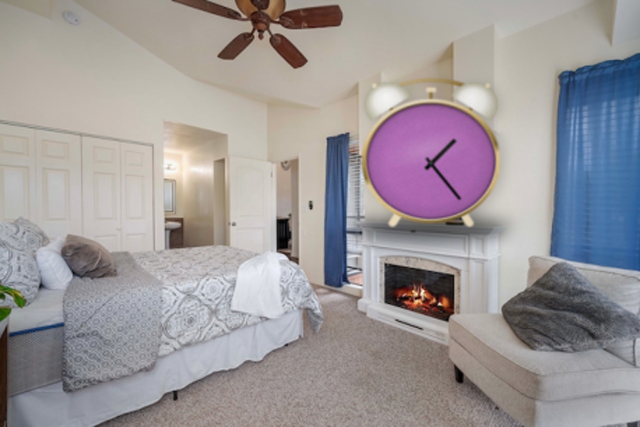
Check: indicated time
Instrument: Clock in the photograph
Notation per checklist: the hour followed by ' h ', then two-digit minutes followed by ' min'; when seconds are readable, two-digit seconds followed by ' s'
1 h 24 min
